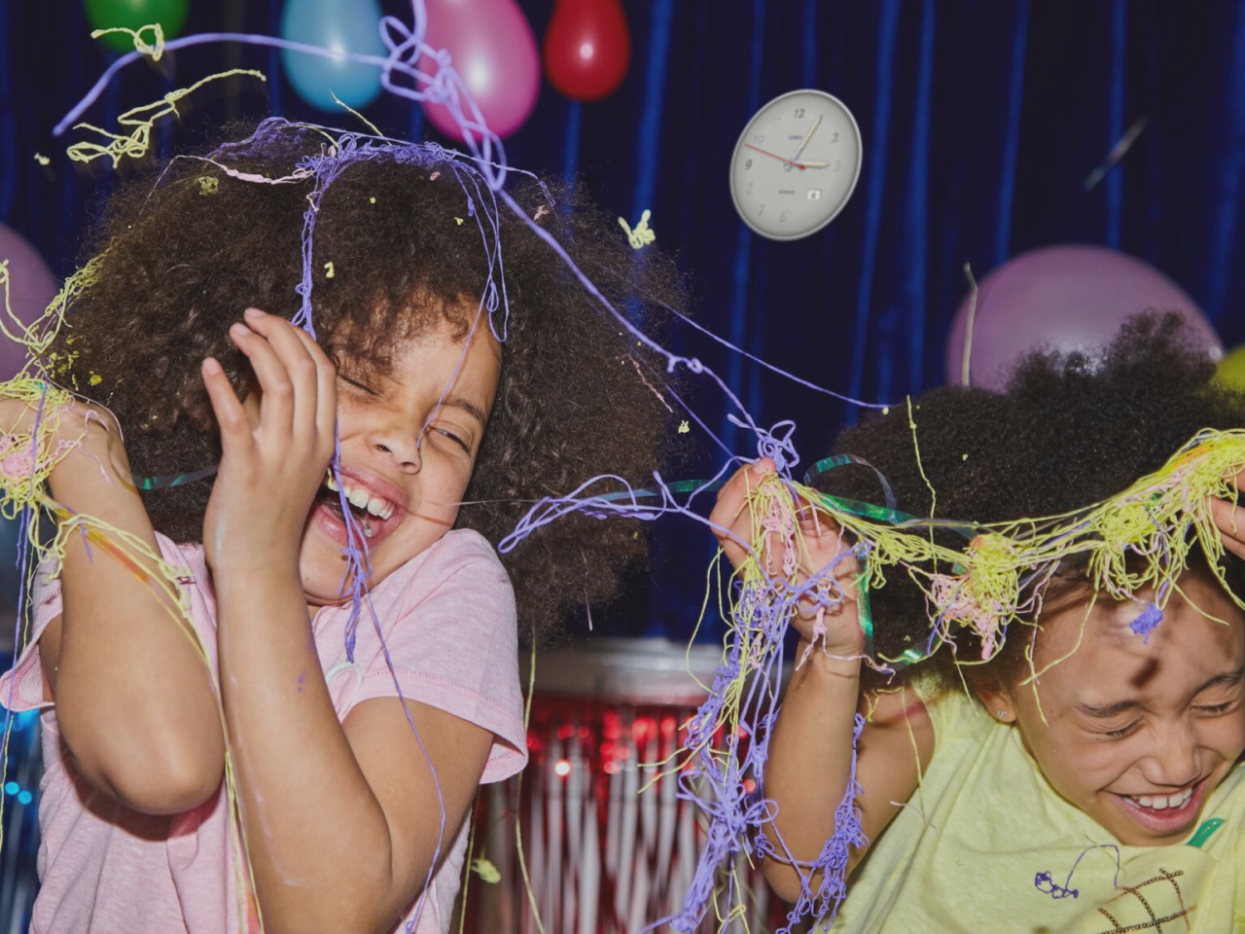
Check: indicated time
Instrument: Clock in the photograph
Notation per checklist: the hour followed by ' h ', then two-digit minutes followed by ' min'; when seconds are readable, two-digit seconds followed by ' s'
3 h 04 min 48 s
